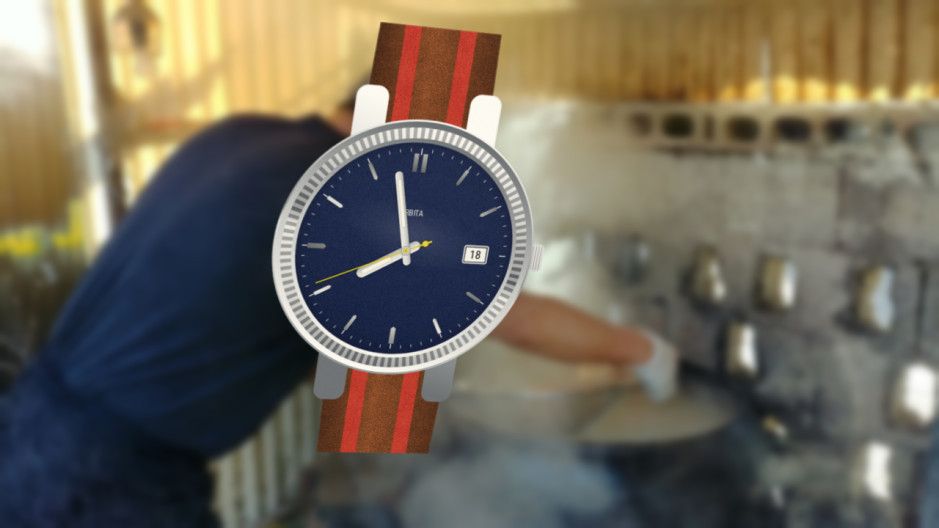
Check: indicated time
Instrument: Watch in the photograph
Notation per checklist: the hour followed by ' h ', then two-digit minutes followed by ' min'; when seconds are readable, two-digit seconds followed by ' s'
7 h 57 min 41 s
